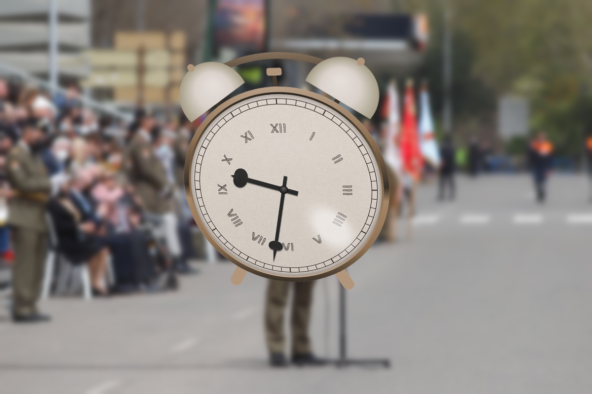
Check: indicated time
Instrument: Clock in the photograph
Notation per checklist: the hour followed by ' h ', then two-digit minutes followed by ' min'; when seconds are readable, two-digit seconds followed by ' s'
9 h 32 min
